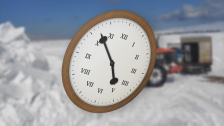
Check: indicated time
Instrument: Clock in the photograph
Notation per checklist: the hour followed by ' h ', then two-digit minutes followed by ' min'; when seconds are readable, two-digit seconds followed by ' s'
4 h 52 min
